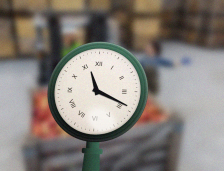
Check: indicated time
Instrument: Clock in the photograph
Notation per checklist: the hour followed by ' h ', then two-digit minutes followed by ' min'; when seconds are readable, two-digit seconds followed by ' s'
11 h 19 min
